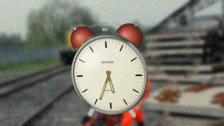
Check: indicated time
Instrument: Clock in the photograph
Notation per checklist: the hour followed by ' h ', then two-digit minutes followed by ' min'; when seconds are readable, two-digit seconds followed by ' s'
5 h 34 min
